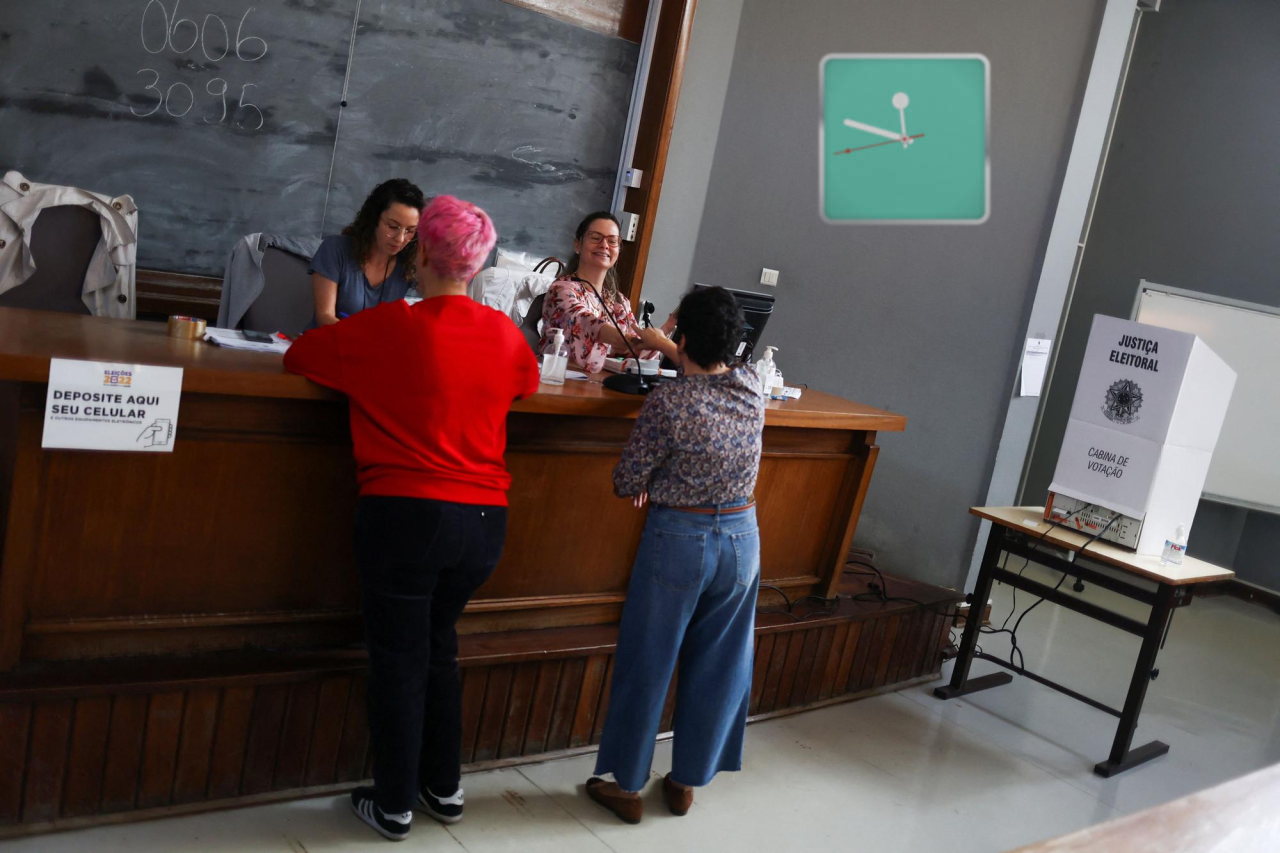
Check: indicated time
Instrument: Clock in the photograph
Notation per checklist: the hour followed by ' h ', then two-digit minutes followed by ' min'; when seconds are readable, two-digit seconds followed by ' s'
11 h 47 min 43 s
